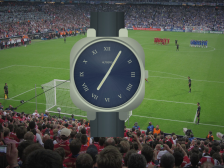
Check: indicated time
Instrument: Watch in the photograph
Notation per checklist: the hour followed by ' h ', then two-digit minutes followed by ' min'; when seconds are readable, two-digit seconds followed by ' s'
7 h 05 min
